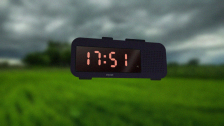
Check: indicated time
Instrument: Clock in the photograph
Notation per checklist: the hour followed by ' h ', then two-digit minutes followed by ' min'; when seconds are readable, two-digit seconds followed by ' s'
17 h 51 min
